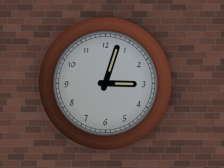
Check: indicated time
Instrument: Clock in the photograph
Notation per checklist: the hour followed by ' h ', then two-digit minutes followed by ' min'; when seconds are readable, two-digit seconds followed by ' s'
3 h 03 min
